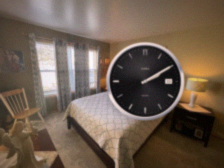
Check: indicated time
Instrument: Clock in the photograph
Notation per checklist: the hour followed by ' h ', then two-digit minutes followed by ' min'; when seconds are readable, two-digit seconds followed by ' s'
2 h 10 min
